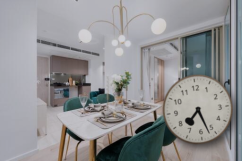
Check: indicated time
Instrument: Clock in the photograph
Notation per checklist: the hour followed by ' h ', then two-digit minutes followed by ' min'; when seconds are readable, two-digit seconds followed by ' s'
7 h 27 min
